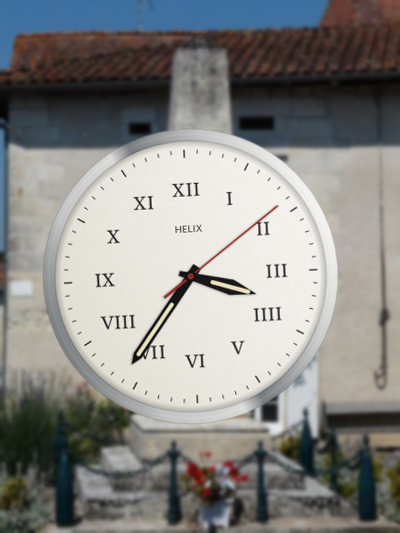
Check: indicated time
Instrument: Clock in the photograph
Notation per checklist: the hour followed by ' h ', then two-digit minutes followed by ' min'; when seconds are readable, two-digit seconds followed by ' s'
3 h 36 min 09 s
